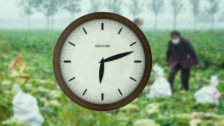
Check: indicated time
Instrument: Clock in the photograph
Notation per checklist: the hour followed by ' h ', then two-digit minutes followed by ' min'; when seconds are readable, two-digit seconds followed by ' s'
6 h 12 min
